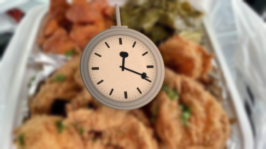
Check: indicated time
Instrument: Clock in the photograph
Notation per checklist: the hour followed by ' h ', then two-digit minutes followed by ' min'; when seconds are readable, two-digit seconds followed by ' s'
12 h 19 min
